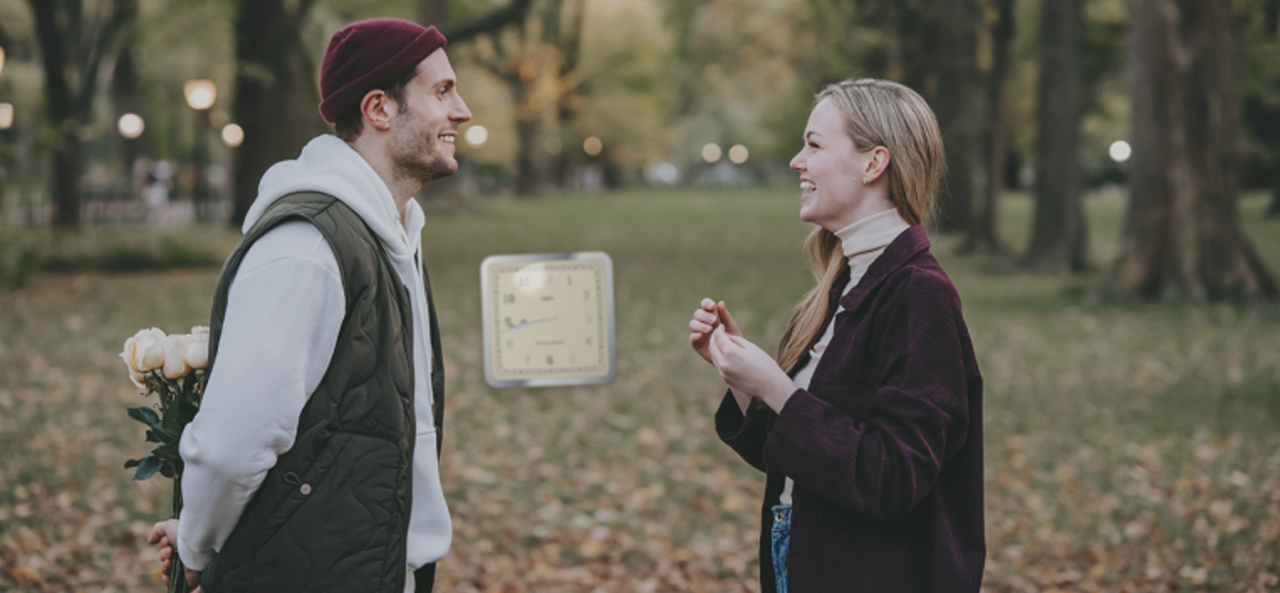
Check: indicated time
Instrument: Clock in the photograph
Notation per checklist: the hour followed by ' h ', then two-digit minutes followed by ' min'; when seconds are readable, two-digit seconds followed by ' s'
8 h 43 min
